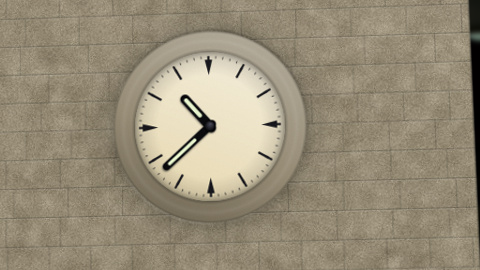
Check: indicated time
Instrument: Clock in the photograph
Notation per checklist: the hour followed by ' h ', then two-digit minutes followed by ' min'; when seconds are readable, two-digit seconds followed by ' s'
10 h 38 min
